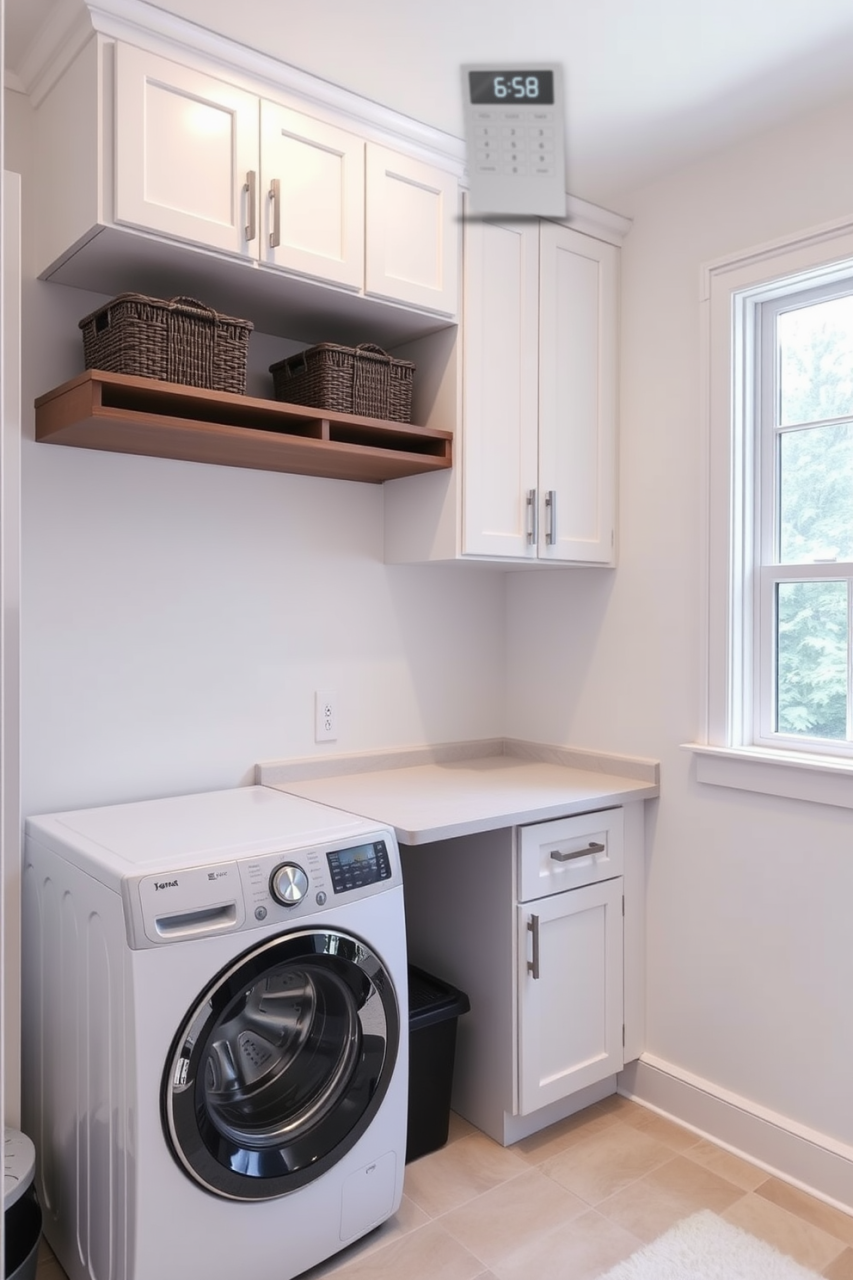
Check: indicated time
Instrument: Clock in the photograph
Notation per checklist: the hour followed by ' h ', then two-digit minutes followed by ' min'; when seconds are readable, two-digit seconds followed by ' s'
6 h 58 min
